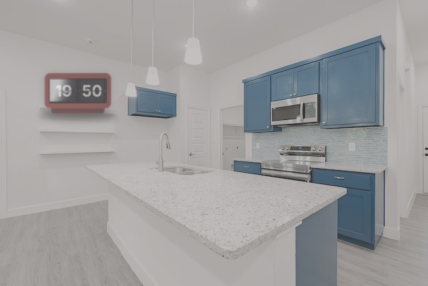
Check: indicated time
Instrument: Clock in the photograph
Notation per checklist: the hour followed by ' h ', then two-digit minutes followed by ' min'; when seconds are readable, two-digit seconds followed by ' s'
19 h 50 min
